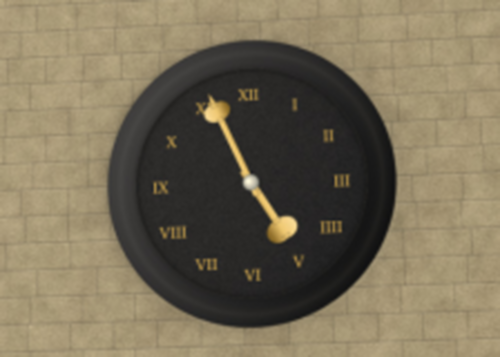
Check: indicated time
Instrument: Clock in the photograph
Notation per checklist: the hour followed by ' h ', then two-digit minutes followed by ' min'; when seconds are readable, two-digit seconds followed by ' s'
4 h 56 min
